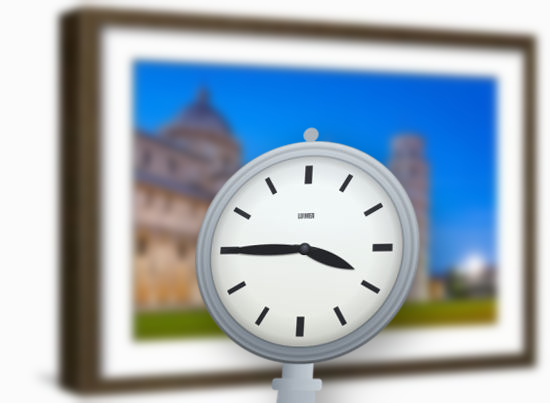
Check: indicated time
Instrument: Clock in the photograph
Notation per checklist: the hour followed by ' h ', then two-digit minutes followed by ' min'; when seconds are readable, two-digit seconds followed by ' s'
3 h 45 min
